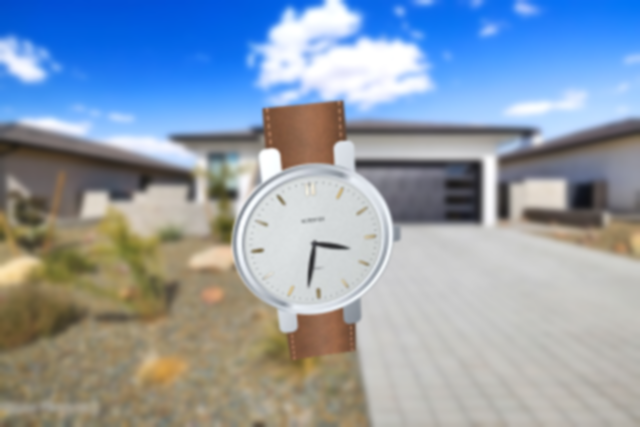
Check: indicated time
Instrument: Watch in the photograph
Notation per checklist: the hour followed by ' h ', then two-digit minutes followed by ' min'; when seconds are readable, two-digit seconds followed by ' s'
3 h 32 min
